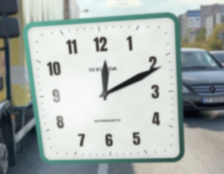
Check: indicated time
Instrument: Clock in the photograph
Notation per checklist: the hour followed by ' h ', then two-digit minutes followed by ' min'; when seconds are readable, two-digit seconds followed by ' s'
12 h 11 min
